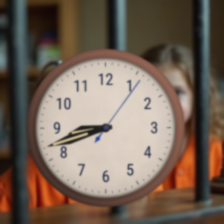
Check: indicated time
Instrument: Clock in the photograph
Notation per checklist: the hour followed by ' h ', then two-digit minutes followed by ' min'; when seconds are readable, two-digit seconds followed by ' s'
8 h 42 min 06 s
